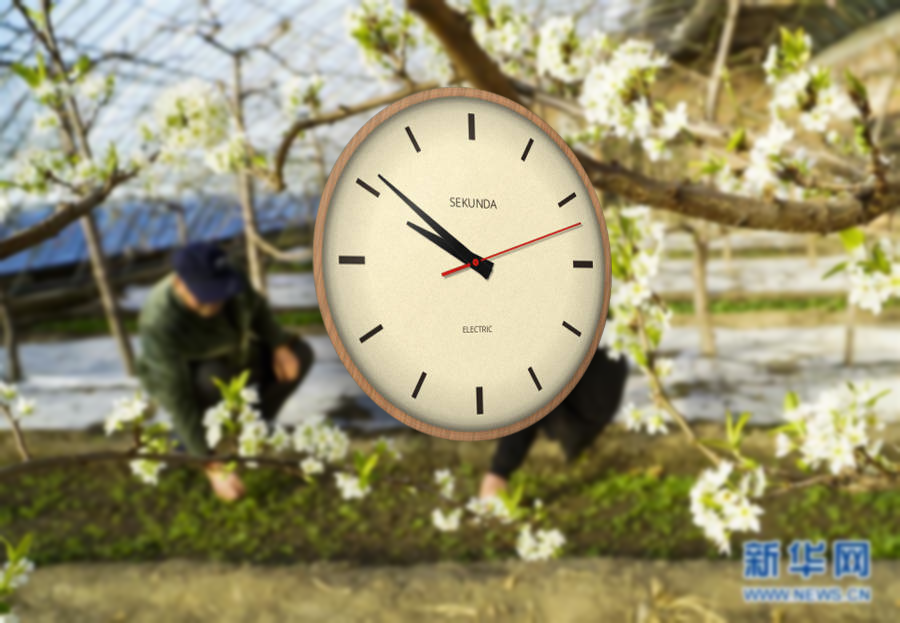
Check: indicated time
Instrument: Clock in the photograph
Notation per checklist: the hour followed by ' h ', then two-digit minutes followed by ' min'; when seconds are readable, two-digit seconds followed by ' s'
9 h 51 min 12 s
